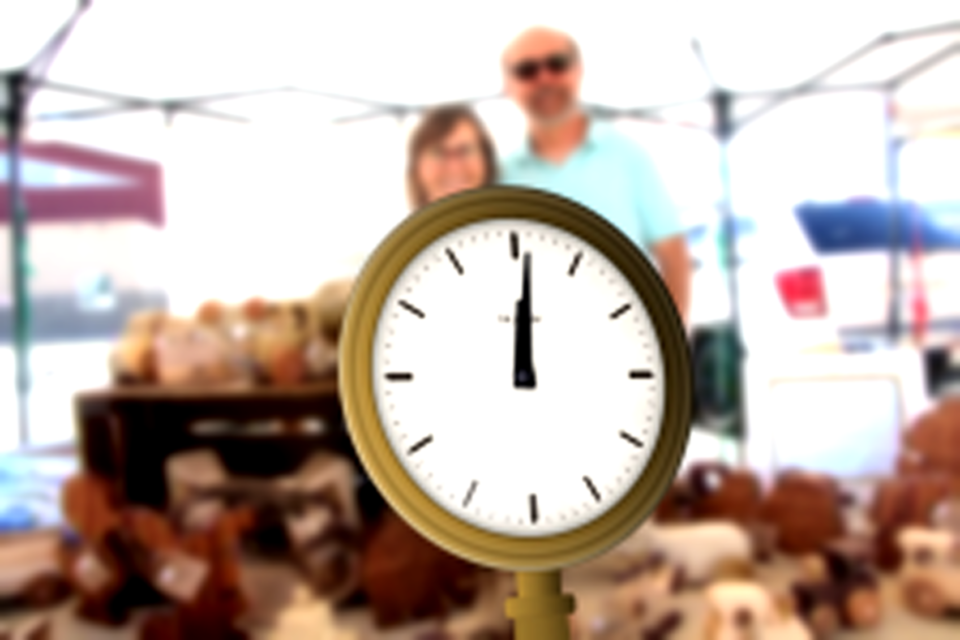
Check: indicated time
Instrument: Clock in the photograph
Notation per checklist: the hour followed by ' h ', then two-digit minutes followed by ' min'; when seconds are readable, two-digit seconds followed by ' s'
12 h 01 min
